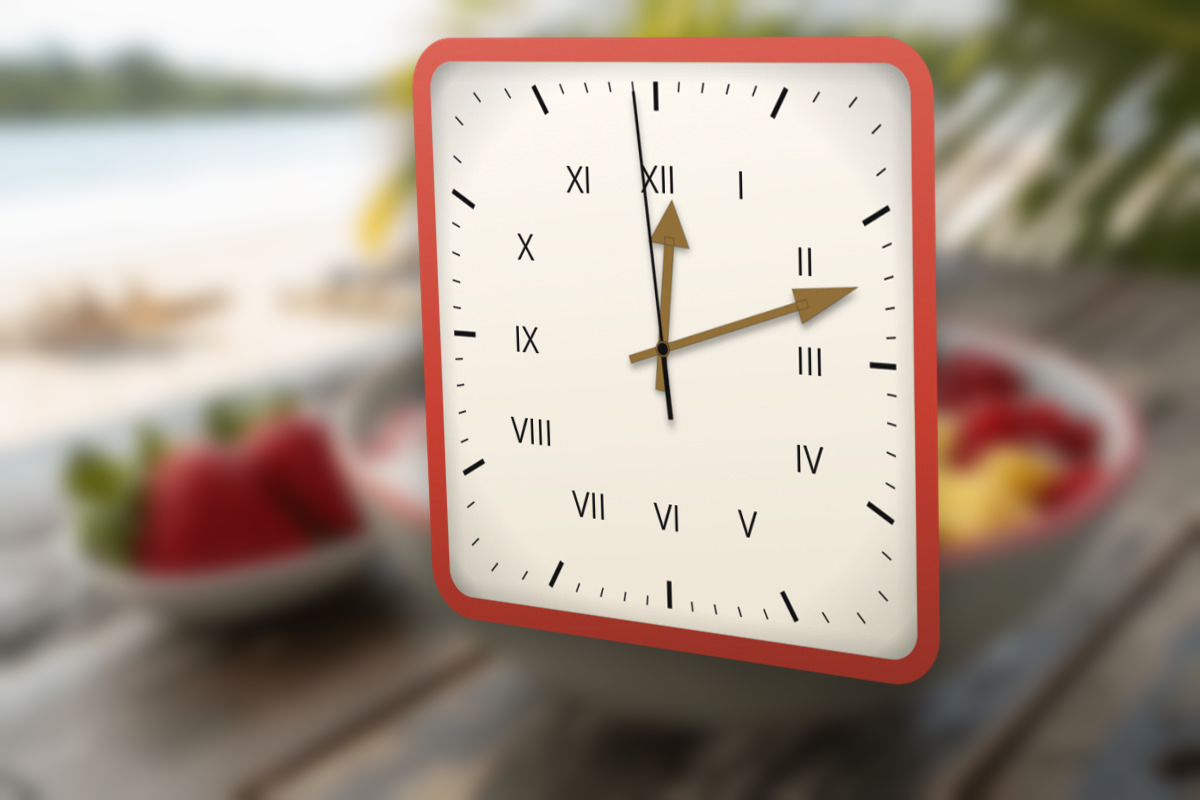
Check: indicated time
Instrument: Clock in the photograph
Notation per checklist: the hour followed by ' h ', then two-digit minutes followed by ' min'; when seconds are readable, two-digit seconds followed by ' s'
12 h 11 min 59 s
